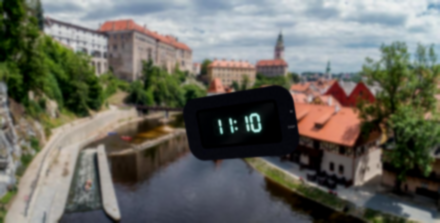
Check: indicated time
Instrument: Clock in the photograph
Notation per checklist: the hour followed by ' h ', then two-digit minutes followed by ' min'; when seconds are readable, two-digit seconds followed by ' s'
11 h 10 min
